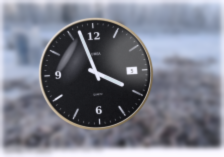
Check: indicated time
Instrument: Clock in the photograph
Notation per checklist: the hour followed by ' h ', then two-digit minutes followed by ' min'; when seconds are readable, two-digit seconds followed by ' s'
3 h 57 min
